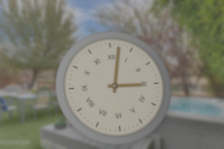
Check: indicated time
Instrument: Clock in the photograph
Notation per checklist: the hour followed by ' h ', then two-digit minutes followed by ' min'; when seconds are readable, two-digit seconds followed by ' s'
3 h 02 min
